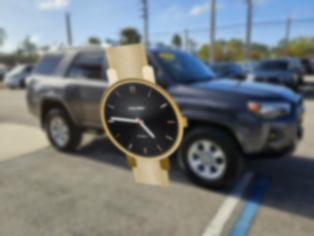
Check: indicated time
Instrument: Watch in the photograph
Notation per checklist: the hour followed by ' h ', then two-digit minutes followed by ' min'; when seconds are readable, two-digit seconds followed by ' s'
4 h 46 min
